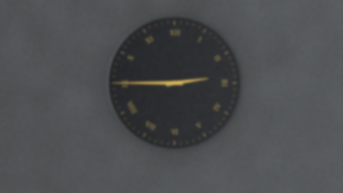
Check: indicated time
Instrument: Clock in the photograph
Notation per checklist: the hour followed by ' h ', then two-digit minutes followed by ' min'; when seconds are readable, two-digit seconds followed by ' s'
2 h 45 min
